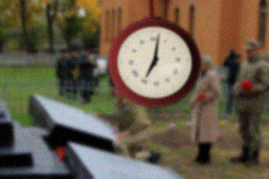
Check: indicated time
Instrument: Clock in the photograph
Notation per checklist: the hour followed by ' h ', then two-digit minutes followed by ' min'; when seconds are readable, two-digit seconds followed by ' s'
7 h 02 min
